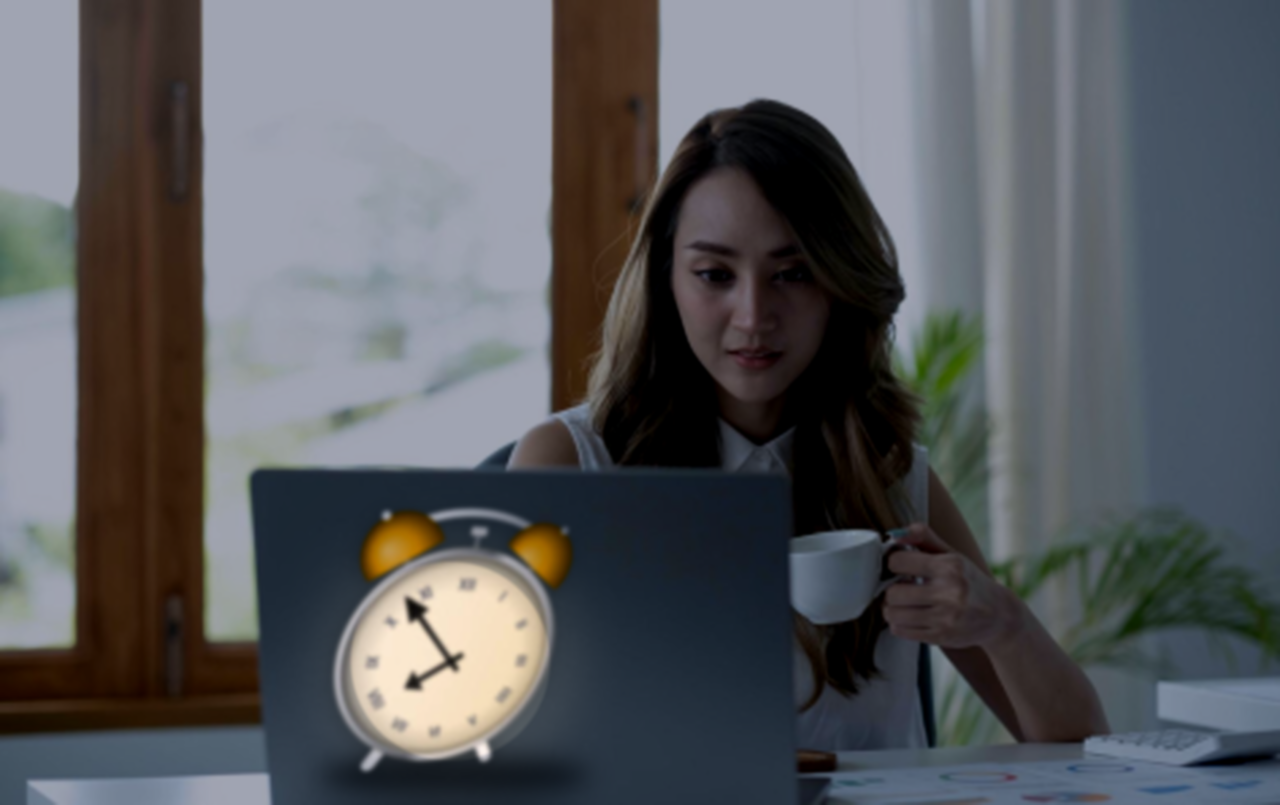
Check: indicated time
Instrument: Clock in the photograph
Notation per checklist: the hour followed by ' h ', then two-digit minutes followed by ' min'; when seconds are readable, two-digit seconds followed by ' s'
7 h 53 min
